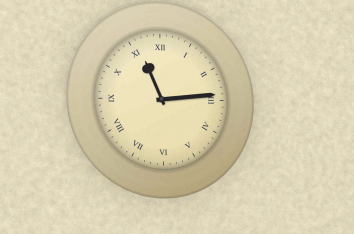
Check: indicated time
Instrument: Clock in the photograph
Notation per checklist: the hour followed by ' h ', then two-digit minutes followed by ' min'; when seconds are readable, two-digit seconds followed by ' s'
11 h 14 min
